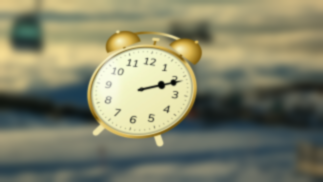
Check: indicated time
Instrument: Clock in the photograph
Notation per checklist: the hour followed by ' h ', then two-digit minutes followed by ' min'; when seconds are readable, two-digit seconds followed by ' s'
2 h 11 min
